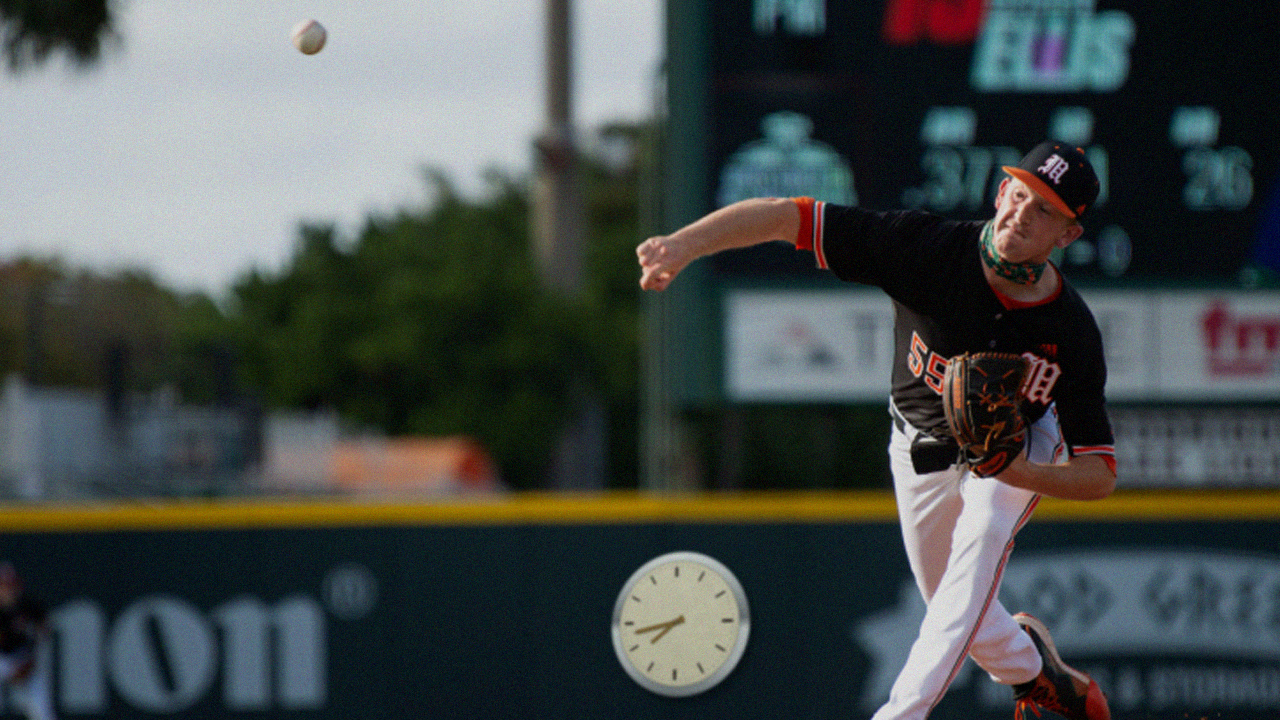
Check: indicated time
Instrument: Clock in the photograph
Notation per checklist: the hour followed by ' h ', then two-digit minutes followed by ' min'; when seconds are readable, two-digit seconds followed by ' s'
7 h 43 min
